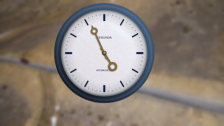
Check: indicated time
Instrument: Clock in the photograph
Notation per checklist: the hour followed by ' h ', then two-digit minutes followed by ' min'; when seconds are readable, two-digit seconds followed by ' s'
4 h 56 min
